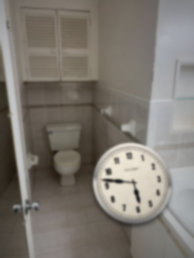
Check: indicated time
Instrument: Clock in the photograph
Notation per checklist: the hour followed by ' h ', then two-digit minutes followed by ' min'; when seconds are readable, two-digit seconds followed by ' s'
5 h 47 min
